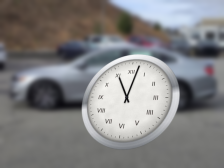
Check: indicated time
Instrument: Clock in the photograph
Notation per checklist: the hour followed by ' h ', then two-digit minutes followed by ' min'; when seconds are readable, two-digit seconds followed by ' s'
11 h 02 min
